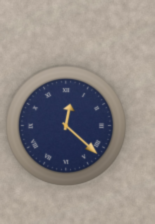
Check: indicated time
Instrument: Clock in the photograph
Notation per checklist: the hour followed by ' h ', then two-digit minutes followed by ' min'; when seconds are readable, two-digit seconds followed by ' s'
12 h 22 min
